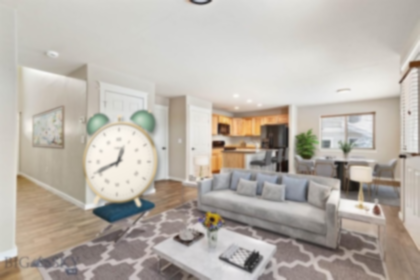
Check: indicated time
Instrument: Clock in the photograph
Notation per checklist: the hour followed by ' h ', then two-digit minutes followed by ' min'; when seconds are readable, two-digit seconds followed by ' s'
12 h 41 min
